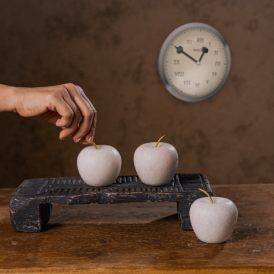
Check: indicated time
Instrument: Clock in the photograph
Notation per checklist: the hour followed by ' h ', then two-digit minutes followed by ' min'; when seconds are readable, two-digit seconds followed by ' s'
12 h 50 min
